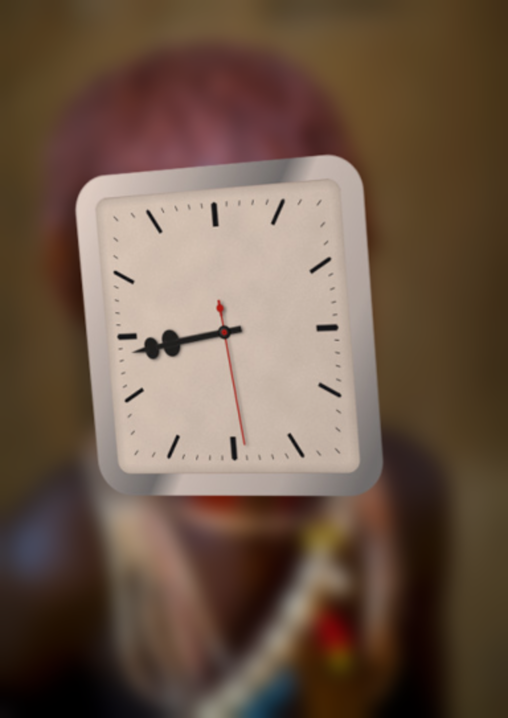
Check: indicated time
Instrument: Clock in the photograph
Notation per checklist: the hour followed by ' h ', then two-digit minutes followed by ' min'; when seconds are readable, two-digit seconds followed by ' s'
8 h 43 min 29 s
